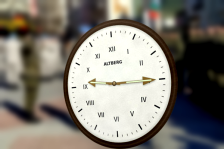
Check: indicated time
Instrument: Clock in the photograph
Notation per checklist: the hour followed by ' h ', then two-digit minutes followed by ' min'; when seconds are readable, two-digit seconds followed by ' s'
9 h 15 min
